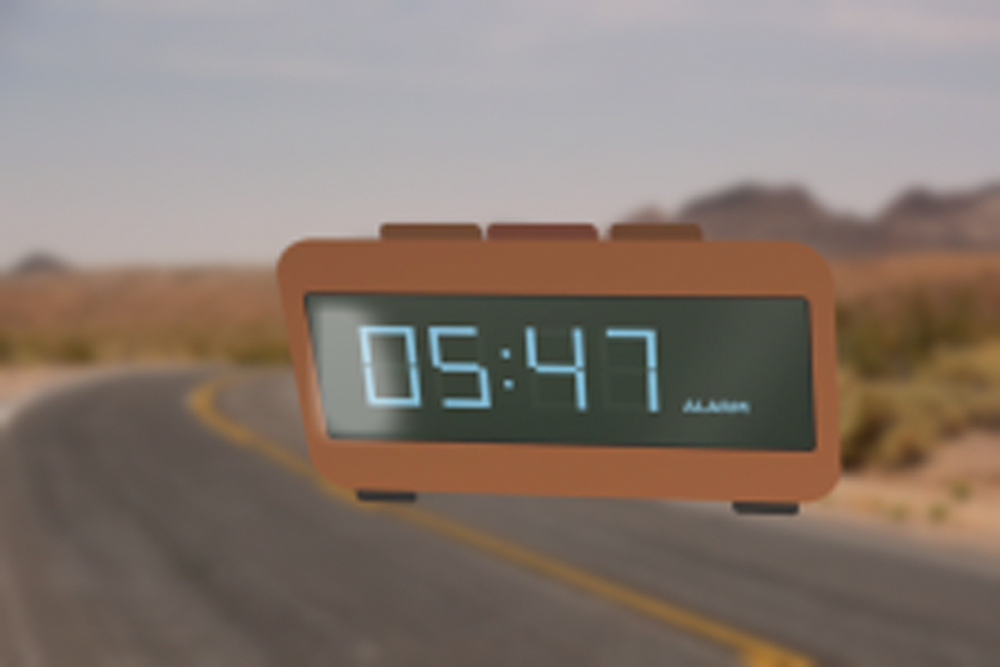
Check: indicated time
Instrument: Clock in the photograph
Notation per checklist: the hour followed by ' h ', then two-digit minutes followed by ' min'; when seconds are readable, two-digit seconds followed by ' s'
5 h 47 min
